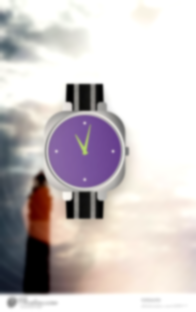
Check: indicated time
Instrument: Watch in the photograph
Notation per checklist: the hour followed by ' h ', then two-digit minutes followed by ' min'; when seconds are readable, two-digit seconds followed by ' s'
11 h 02 min
